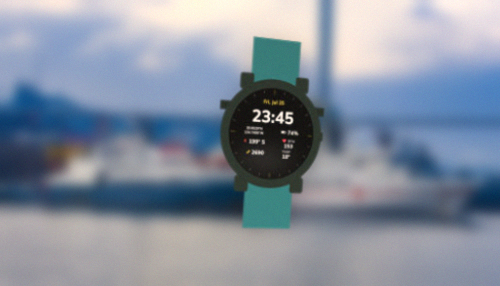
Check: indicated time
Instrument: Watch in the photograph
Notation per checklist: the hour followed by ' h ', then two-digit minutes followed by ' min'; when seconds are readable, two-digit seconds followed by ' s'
23 h 45 min
